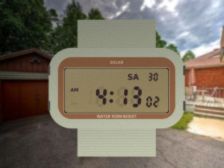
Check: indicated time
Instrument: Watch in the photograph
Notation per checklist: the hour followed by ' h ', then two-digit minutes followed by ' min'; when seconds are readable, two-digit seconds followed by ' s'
4 h 13 min 02 s
